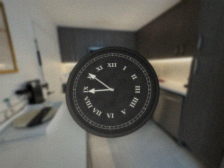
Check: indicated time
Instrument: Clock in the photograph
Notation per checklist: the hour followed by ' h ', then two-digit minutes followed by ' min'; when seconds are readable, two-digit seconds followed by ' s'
8 h 51 min
